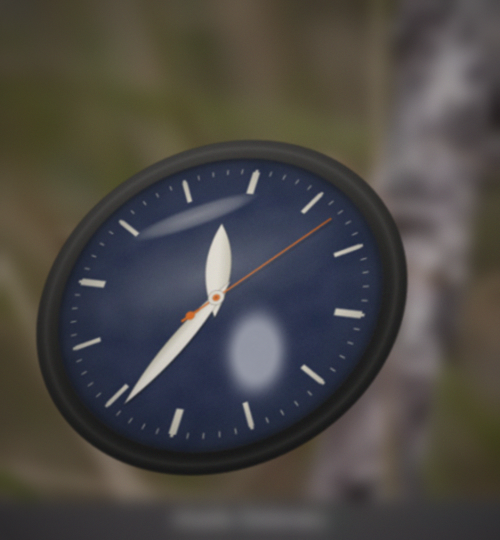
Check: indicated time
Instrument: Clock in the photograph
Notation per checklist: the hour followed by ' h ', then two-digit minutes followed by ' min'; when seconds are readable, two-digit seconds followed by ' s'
11 h 34 min 07 s
